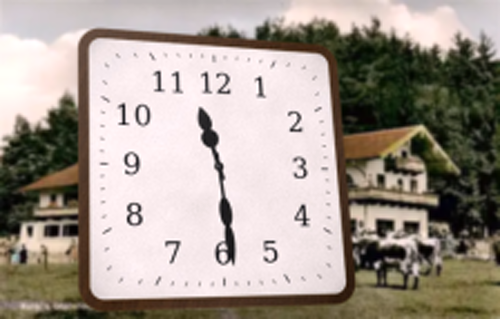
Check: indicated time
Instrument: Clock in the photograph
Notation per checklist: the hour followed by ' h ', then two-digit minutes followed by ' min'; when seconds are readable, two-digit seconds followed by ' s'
11 h 29 min
